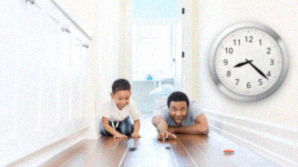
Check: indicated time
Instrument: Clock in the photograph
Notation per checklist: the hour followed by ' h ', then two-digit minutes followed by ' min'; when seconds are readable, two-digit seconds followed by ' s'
8 h 22 min
